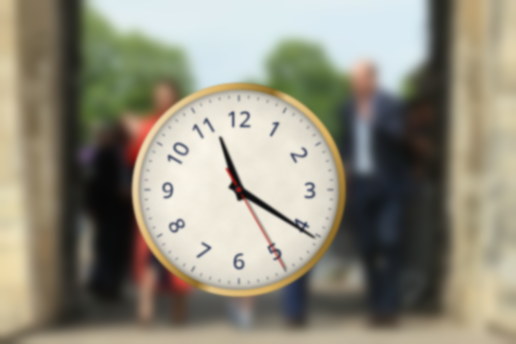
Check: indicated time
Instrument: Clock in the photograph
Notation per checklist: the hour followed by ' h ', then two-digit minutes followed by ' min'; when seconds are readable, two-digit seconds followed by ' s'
11 h 20 min 25 s
